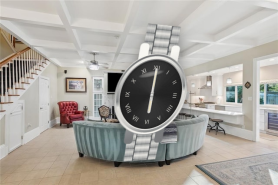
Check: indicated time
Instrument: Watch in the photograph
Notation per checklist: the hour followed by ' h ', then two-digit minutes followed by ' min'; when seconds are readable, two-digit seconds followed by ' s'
6 h 00 min
